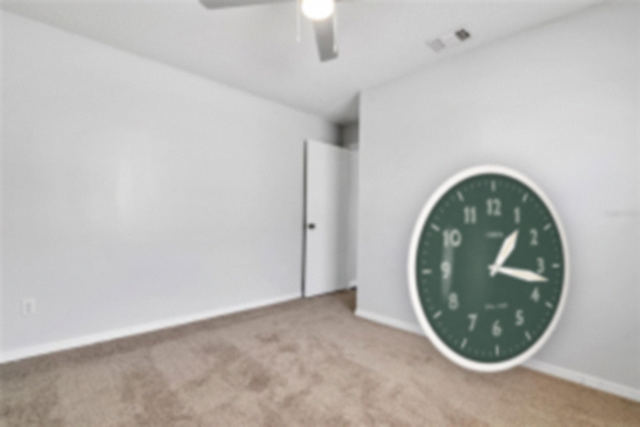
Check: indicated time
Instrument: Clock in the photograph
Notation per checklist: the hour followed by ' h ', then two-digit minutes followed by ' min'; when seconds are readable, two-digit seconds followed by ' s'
1 h 17 min
